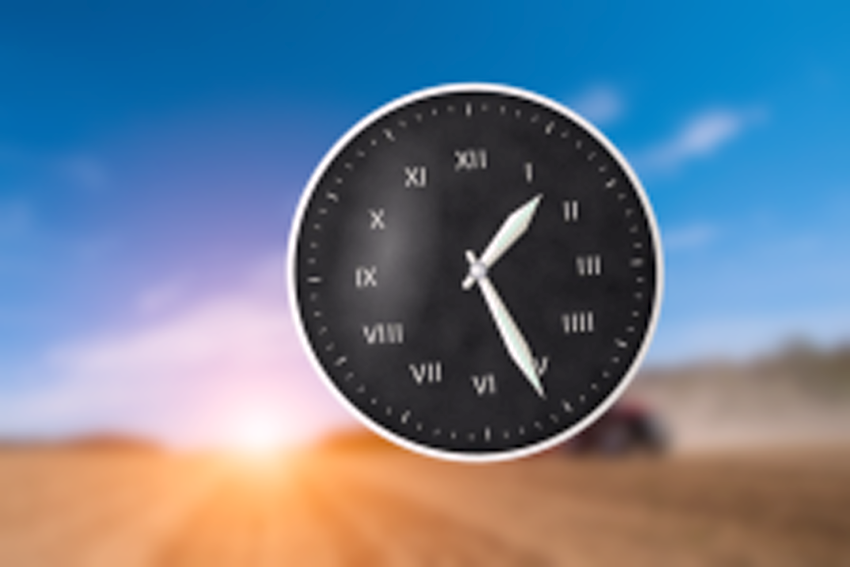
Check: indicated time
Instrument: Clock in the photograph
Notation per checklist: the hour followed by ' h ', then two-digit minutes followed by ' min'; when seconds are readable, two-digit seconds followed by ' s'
1 h 26 min
